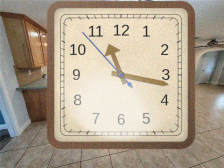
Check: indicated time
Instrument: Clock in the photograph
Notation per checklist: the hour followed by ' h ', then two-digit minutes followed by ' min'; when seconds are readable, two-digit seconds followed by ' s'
11 h 16 min 53 s
